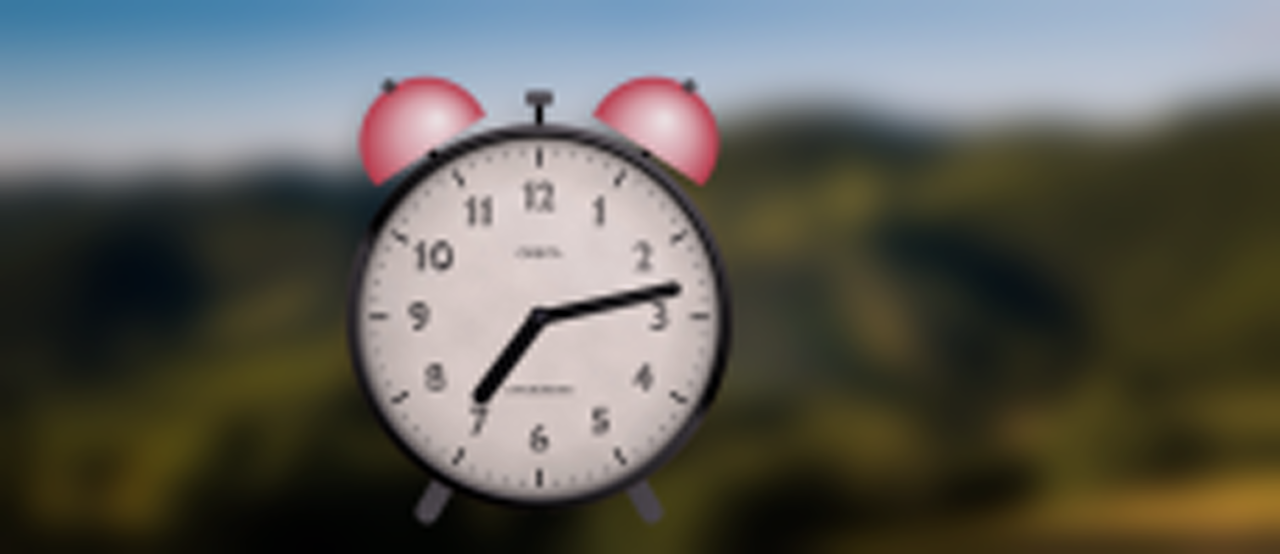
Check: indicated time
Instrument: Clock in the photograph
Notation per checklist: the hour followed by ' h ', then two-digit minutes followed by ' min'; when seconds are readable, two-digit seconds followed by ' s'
7 h 13 min
